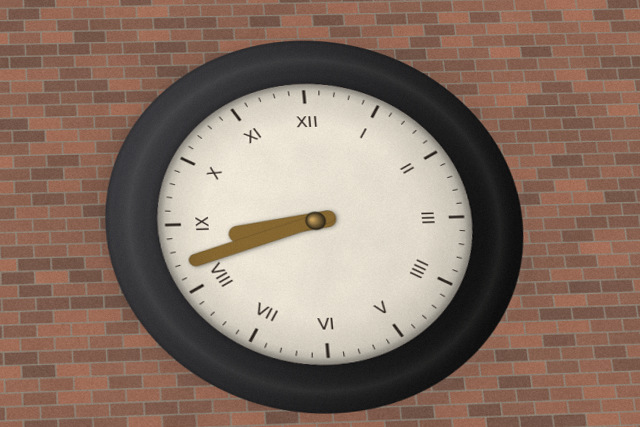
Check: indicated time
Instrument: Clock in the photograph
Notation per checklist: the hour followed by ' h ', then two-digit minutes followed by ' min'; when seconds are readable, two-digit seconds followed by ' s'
8 h 42 min
